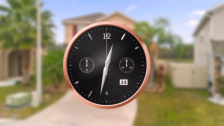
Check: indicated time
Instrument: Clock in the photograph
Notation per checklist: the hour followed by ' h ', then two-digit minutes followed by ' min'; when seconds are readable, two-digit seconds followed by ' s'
12 h 32 min
